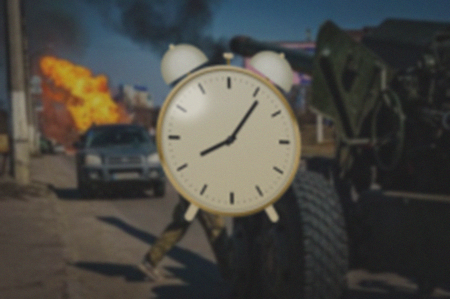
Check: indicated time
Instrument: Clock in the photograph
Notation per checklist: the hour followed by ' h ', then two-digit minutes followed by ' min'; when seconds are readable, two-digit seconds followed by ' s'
8 h 06 min
